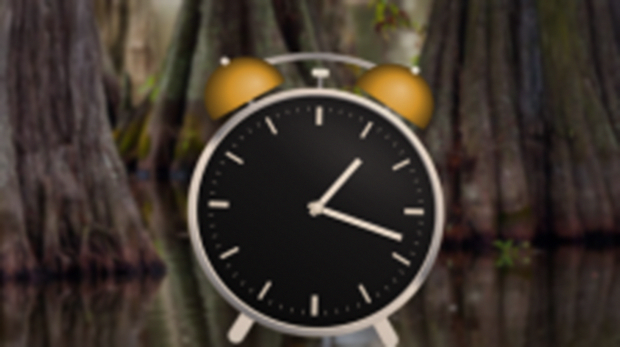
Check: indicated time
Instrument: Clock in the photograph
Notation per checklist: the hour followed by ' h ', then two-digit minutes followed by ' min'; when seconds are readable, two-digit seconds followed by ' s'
1 h 18 min
